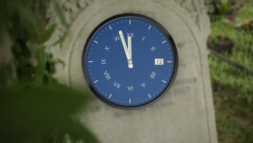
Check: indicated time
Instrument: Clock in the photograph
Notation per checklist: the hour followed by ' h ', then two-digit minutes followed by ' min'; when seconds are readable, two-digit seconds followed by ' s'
11 h 57 min
